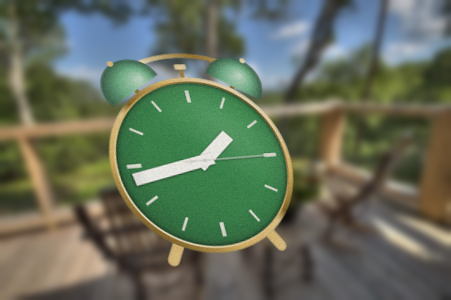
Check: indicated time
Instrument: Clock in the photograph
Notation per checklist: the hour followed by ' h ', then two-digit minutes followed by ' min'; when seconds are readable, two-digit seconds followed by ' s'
1 h 43 min 15 s
